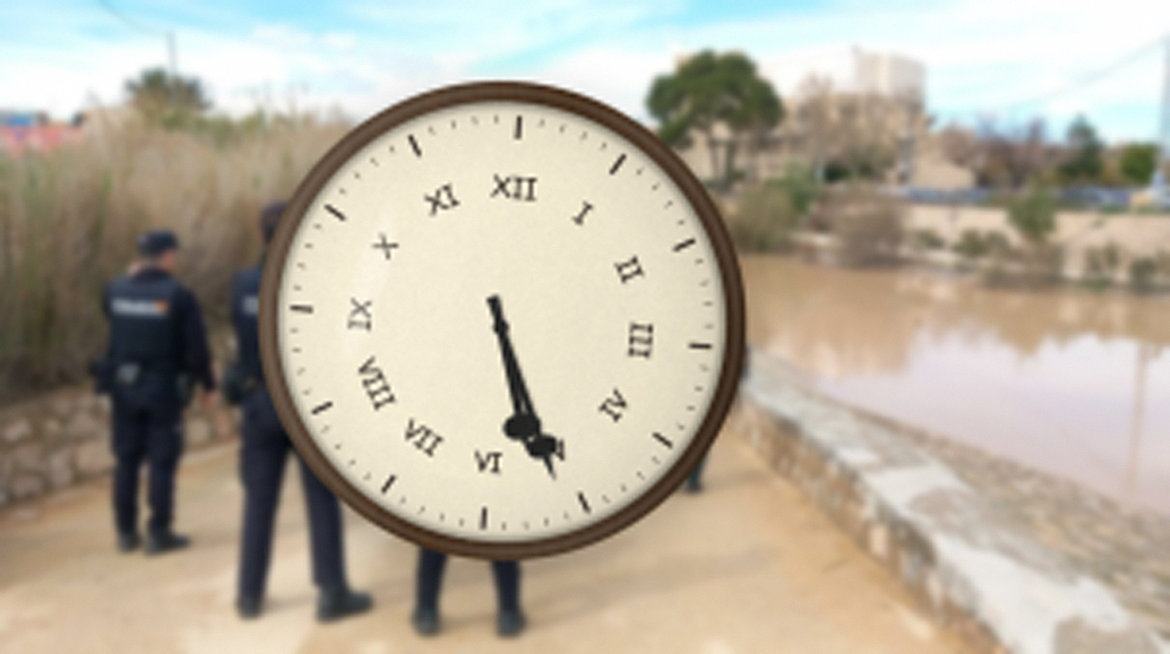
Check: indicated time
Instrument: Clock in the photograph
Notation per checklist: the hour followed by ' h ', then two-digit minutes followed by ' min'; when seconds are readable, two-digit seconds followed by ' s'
5 h 26 min
